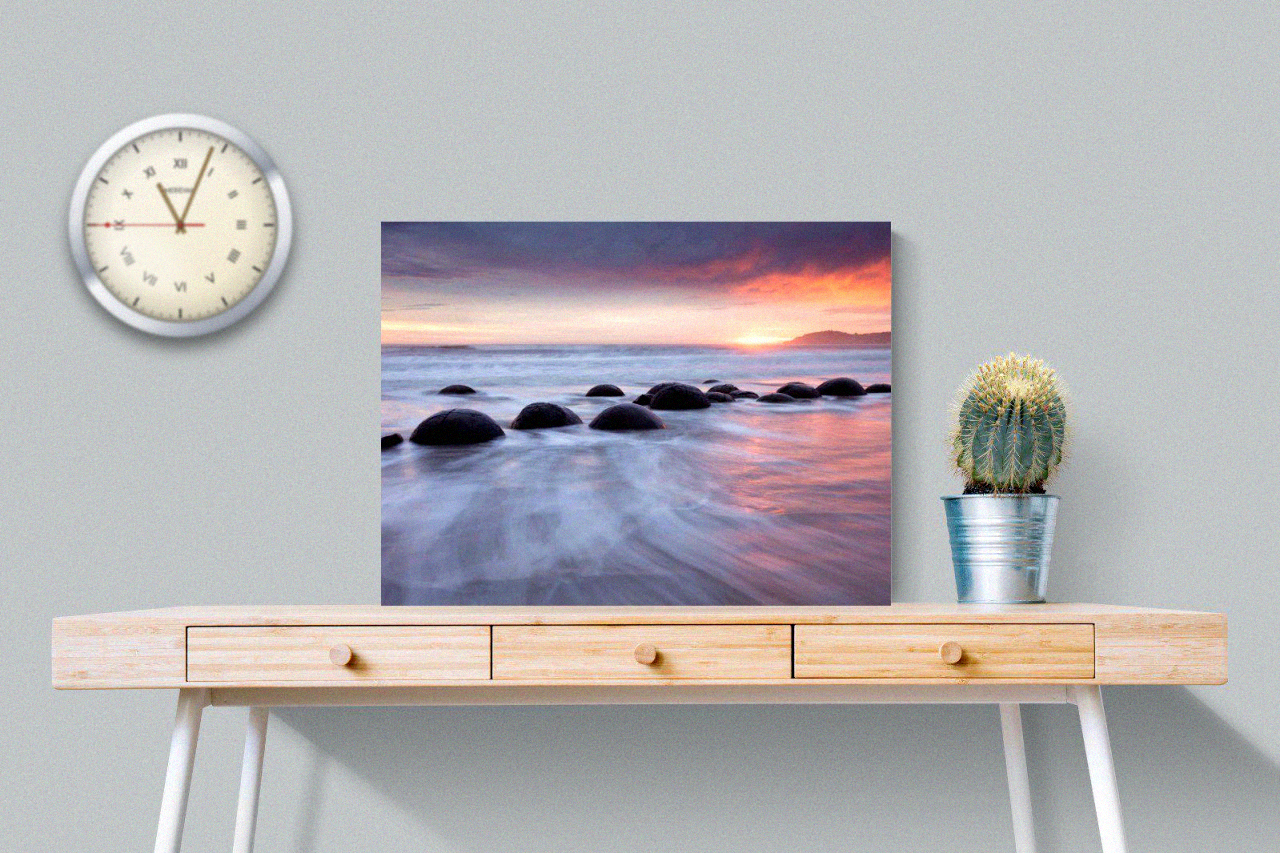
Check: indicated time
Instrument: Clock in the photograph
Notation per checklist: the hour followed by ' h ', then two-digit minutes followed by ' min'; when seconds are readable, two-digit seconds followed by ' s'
11 h 03 min 45 s
